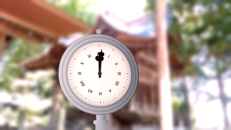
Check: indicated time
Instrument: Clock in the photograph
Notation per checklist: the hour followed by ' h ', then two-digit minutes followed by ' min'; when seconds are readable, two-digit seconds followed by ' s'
12 h 01 min
